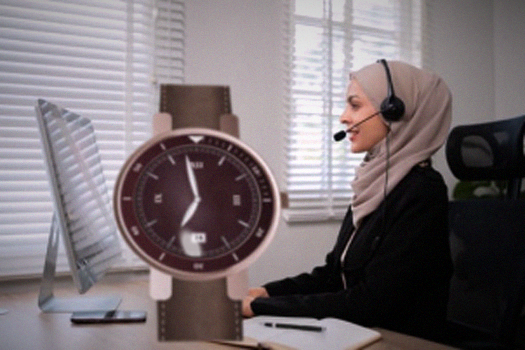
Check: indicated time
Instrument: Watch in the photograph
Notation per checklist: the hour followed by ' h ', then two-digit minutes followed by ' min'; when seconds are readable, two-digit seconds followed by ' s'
6 h 58 min
